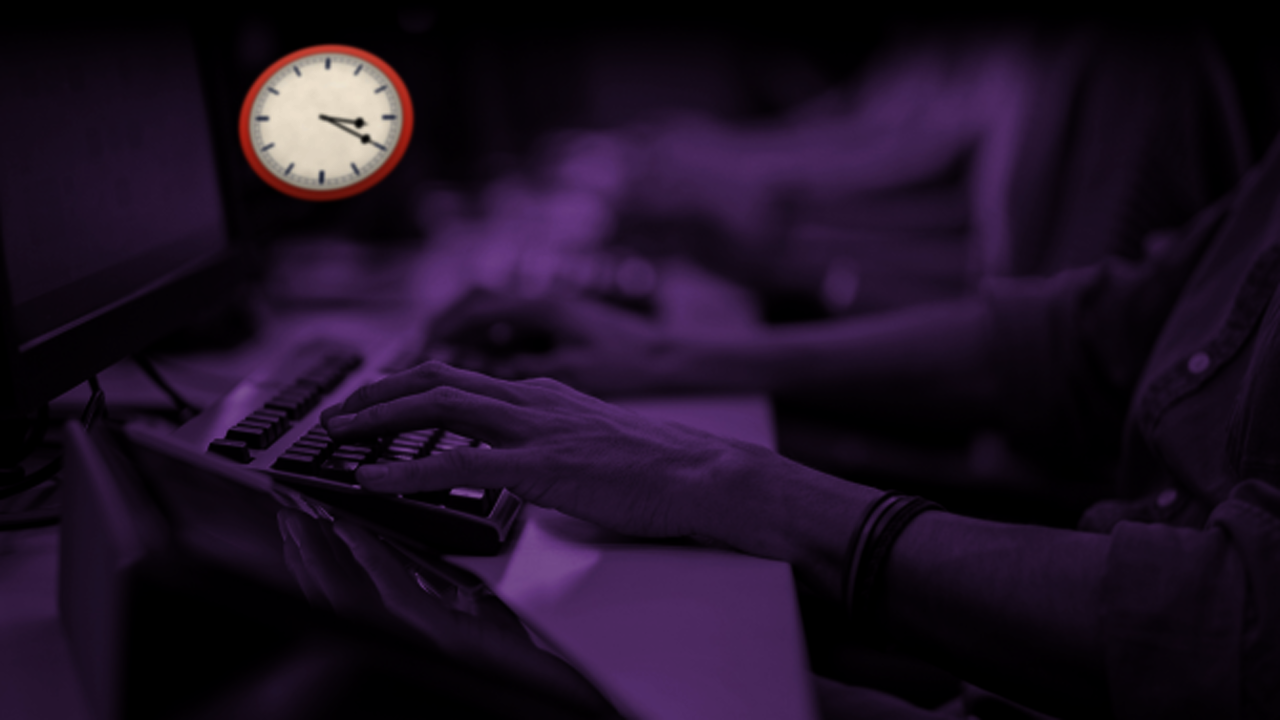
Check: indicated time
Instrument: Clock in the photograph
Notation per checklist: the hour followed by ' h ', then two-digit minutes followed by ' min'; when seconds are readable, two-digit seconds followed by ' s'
3 h 20 min
